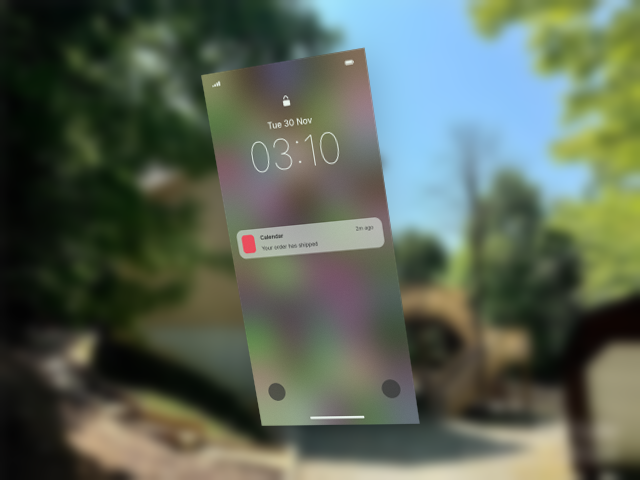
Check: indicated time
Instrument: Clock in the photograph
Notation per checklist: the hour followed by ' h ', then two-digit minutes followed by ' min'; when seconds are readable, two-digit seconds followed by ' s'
3 h 10 min
